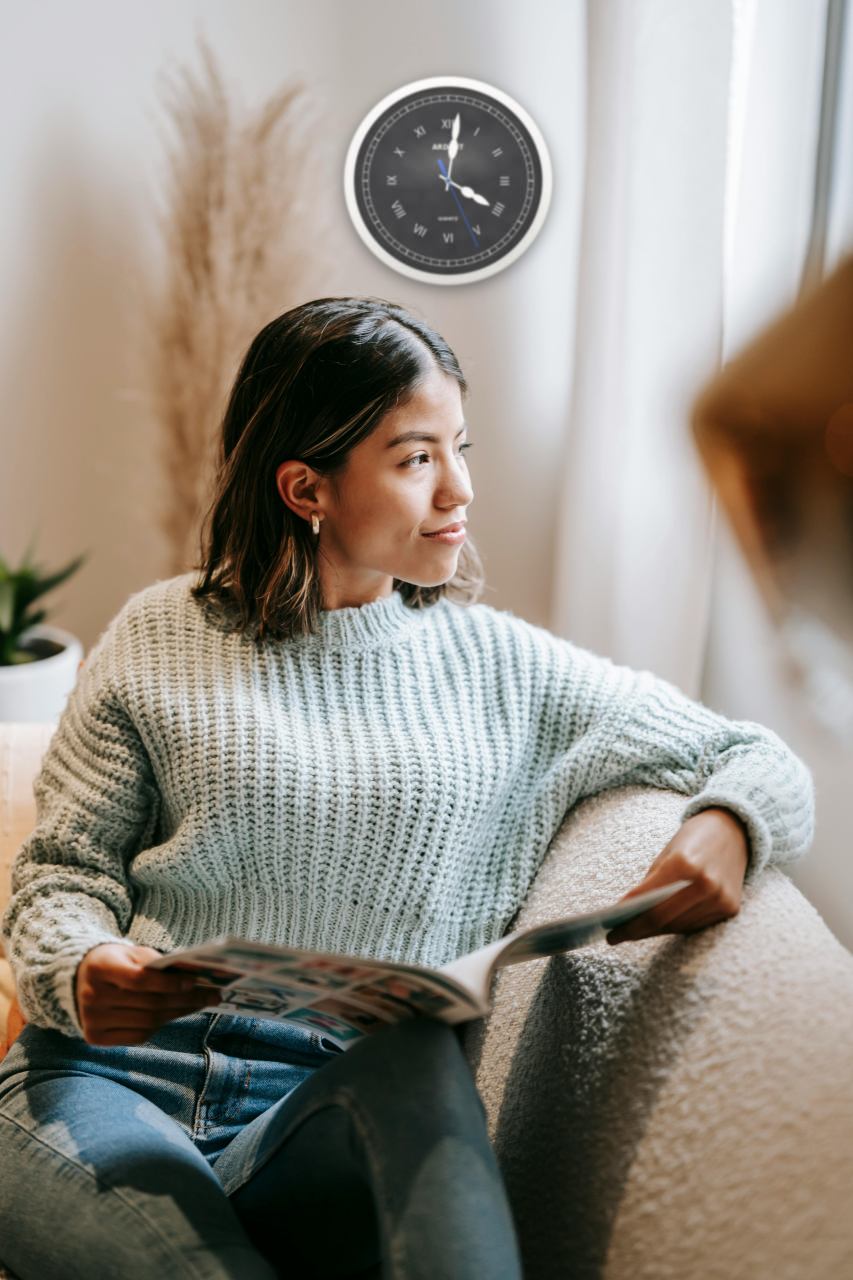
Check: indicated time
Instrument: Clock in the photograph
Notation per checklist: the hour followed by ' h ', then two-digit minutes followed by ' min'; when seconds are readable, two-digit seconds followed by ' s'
4 h 01 min 26 s
